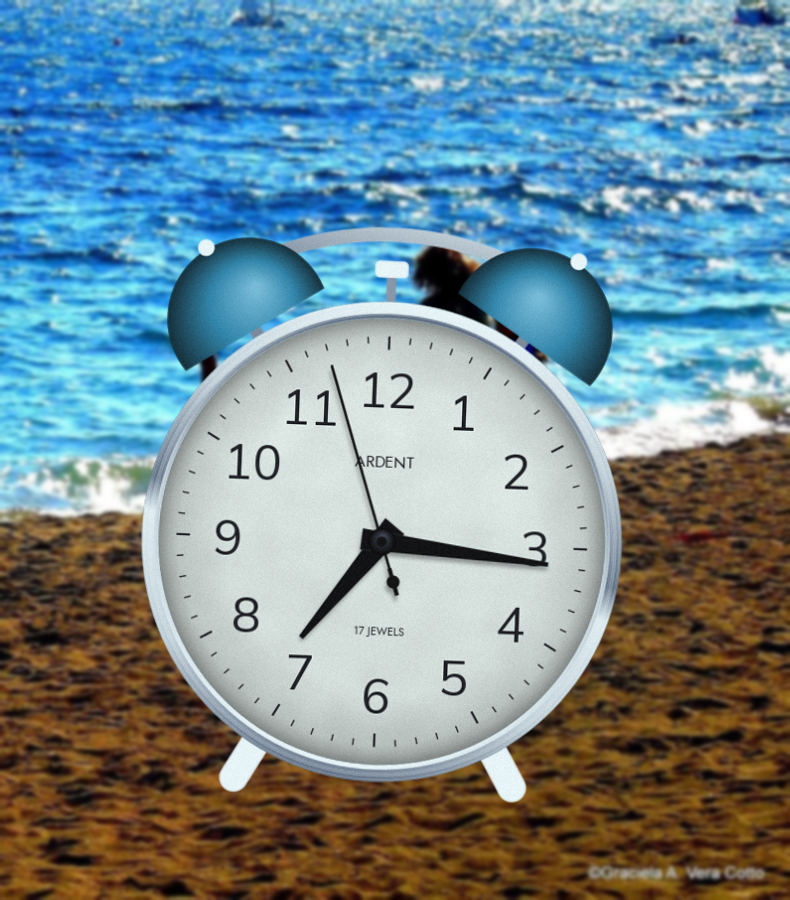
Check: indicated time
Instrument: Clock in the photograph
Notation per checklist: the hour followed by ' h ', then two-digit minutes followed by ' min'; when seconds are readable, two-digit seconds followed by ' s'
7 h 15 min 57 s
